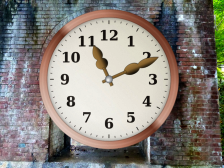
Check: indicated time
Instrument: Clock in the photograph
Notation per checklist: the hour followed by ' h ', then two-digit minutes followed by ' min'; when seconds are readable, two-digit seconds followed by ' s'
11 h 11 min
